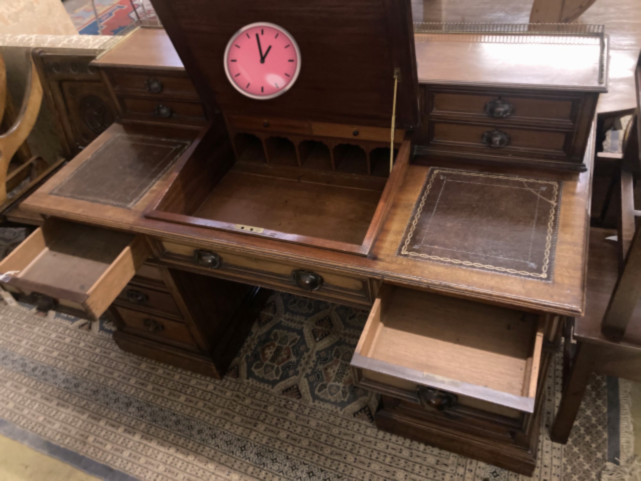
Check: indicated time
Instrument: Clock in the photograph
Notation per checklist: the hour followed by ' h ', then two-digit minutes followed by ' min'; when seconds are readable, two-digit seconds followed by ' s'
12 h 58 min
